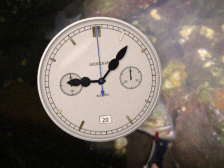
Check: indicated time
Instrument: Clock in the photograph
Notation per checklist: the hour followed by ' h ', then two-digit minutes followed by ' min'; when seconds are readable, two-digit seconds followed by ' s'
9 h 07 min
